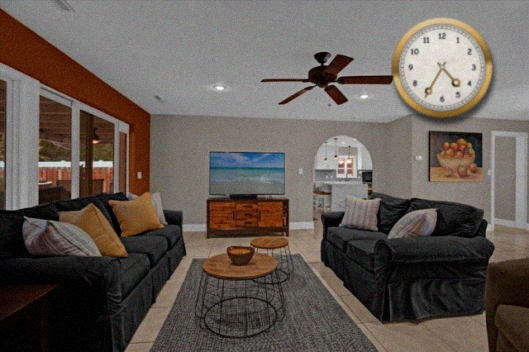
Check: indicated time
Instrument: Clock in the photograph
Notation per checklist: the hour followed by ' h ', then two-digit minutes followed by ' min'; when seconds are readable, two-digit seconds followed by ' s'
4 h 35 min
